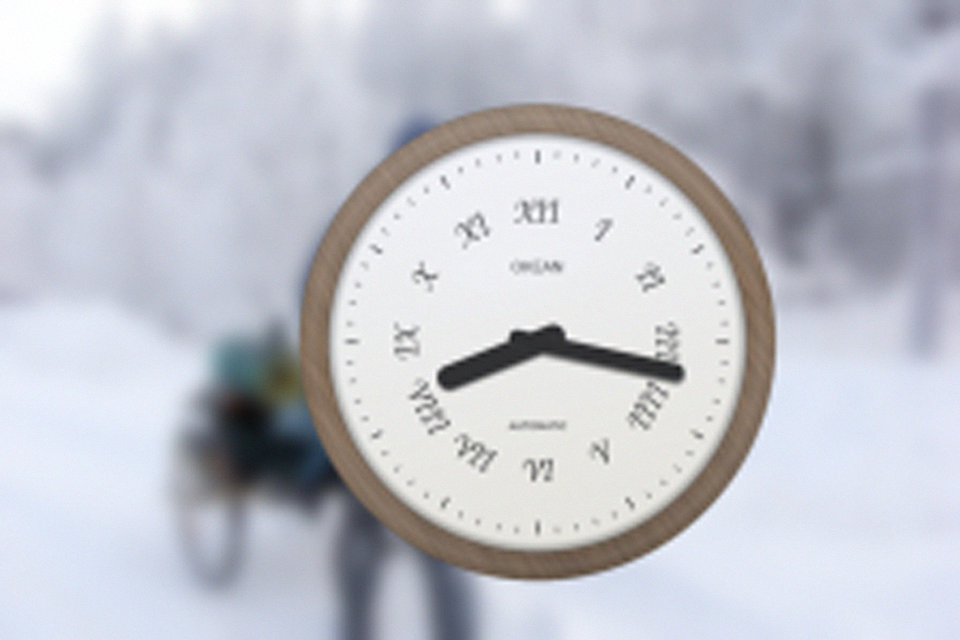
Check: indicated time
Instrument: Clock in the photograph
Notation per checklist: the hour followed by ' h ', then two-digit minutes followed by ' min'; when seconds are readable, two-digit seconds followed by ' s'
8 h 17 min
